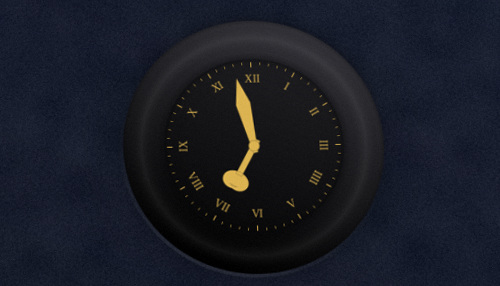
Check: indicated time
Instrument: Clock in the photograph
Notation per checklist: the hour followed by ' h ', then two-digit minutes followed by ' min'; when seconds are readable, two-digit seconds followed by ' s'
6 h 58 min
